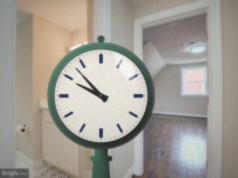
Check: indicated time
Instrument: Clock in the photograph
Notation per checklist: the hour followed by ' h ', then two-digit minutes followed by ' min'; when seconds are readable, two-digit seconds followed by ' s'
9 h 53 min
